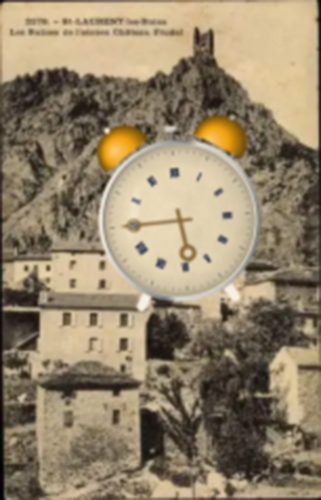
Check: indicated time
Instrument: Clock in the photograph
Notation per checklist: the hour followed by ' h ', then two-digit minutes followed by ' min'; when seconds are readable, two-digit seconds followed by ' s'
5 h 45 min
